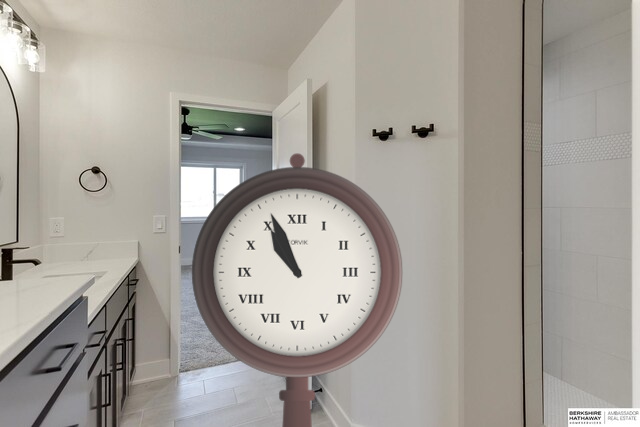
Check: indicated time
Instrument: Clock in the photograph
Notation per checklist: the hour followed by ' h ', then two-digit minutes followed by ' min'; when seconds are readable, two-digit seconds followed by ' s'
10 h 56 min
